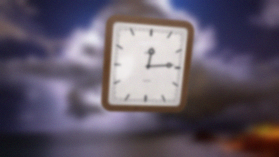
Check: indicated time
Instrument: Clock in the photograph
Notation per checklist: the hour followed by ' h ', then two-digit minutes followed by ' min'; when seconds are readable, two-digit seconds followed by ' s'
12 h 14 min
